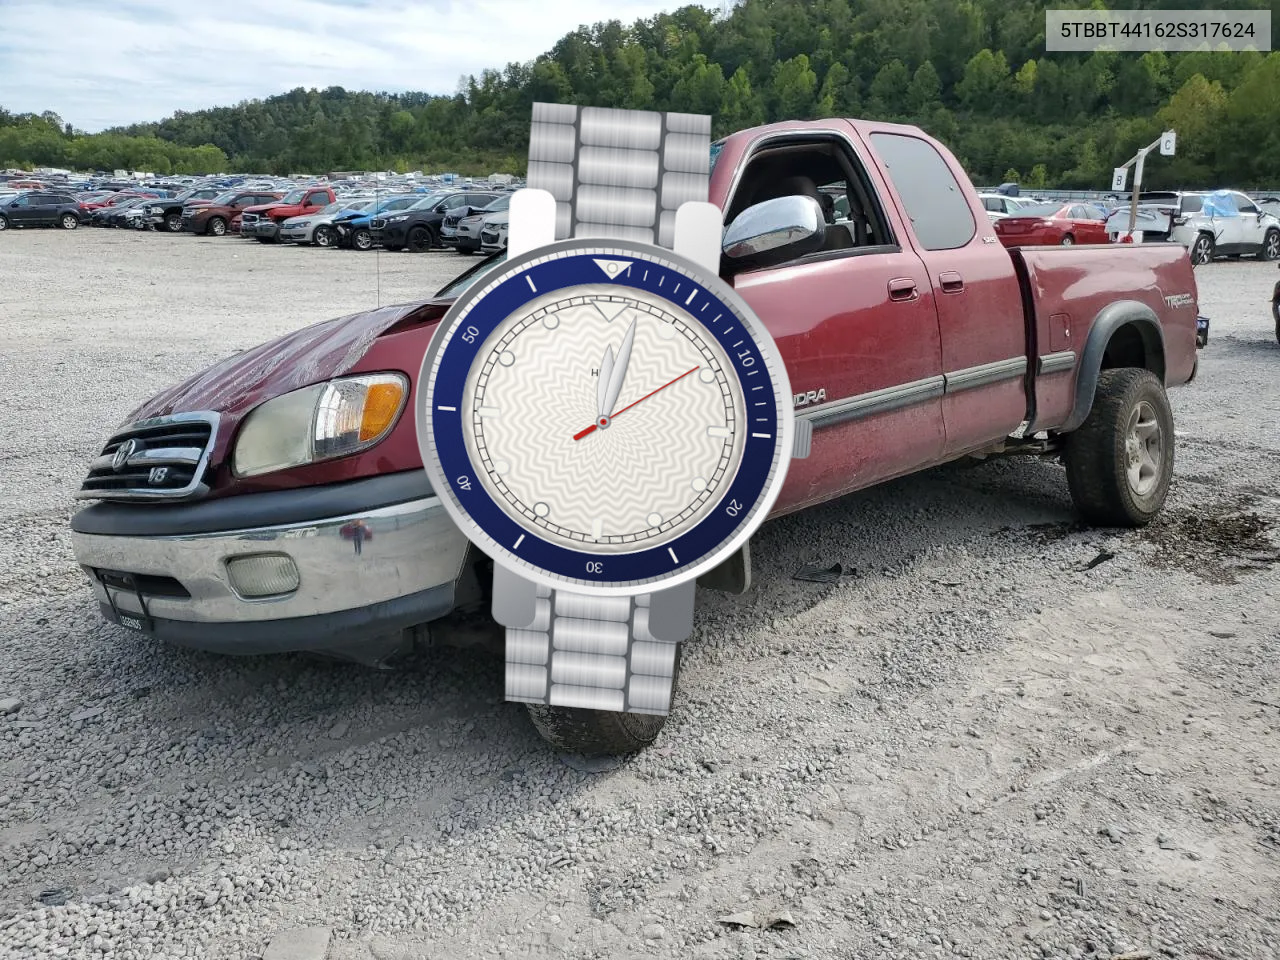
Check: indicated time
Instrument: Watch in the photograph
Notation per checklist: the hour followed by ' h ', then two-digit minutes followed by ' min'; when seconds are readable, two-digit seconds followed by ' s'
12 h 02 min 09 s
